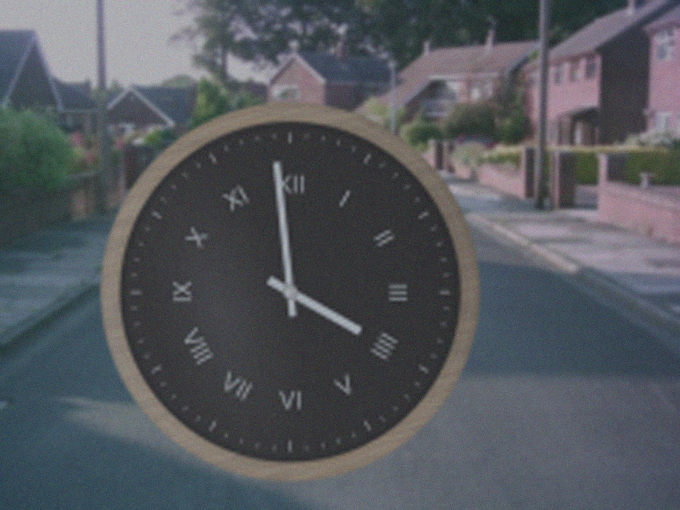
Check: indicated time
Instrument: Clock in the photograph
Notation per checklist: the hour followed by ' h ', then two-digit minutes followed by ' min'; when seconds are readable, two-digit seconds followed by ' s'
3 h 59 min
